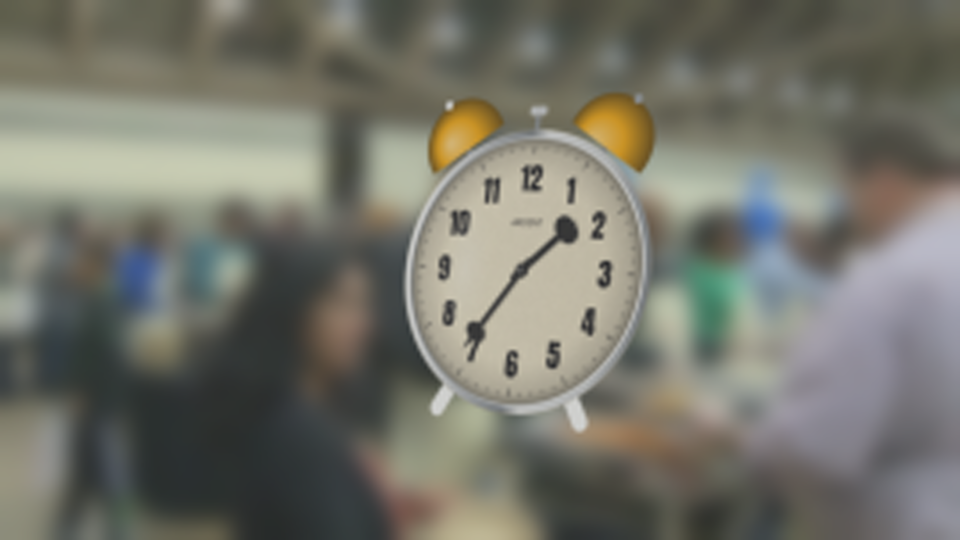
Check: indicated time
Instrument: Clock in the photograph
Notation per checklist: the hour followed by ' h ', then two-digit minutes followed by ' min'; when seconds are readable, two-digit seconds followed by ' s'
1 h 36 min
